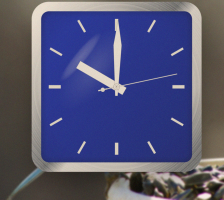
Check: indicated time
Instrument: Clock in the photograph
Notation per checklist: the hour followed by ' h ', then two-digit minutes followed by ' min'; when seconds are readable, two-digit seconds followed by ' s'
10 h 00 min 13 s
